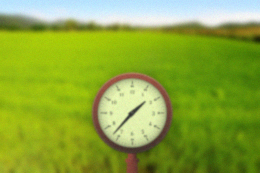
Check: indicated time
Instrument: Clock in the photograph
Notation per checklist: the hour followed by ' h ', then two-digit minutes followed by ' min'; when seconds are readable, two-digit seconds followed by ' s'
1 h 37 min
